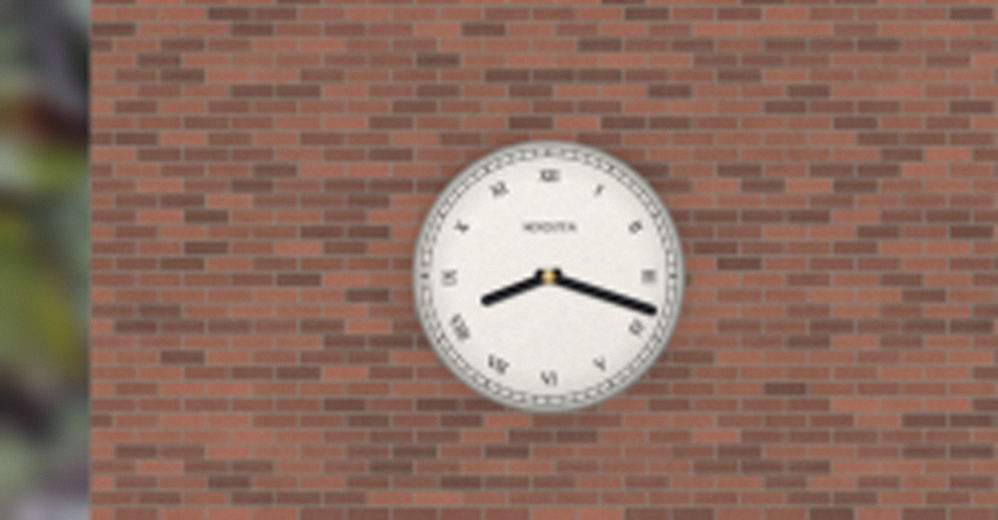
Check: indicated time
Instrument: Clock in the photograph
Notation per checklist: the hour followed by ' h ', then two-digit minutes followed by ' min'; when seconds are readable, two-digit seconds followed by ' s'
8 h 18 min
